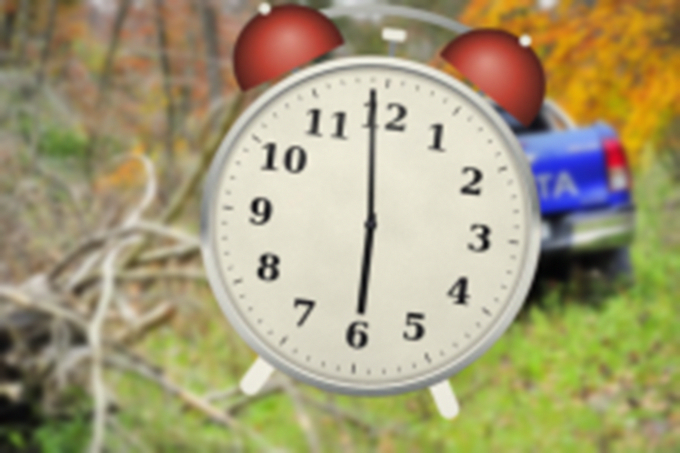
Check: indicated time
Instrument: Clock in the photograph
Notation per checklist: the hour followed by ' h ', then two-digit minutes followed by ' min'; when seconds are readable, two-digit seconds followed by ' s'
5 h 59 min
